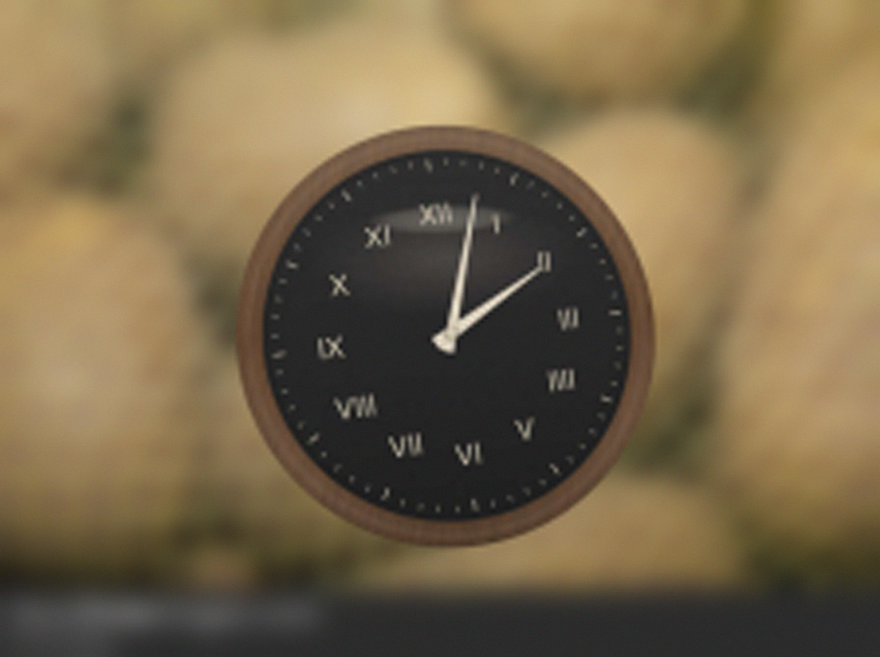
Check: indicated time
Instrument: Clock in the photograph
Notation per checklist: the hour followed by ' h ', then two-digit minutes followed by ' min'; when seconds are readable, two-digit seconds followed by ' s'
2 h 03 min
